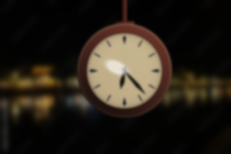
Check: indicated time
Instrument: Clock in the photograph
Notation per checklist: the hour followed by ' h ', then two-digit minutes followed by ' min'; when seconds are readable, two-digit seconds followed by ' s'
6 h 23 min
